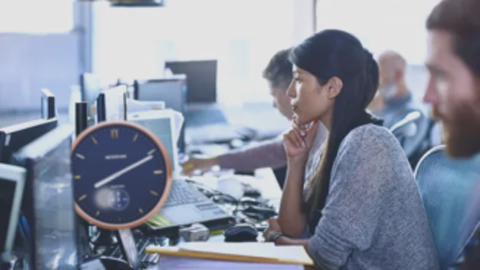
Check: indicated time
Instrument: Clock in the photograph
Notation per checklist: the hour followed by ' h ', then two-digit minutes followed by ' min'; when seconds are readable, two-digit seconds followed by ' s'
8 h 11 min
